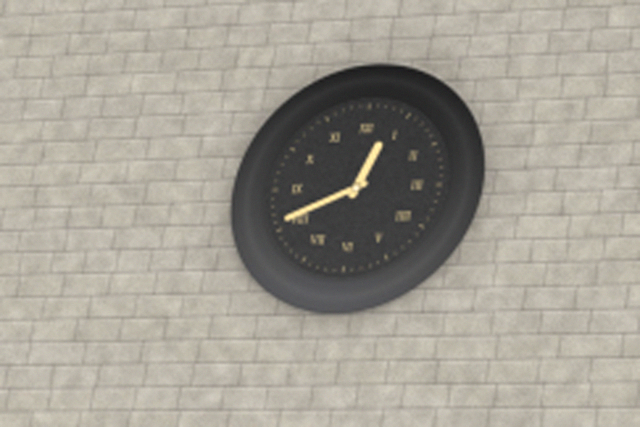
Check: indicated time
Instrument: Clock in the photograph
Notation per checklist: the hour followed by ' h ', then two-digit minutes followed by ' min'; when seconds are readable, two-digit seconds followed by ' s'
12 h 41 min
